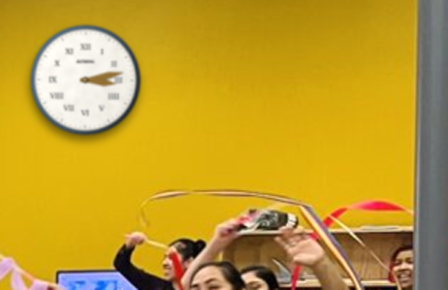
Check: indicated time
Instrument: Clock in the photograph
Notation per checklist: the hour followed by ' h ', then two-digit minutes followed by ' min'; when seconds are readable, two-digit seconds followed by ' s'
3 h 13 min
